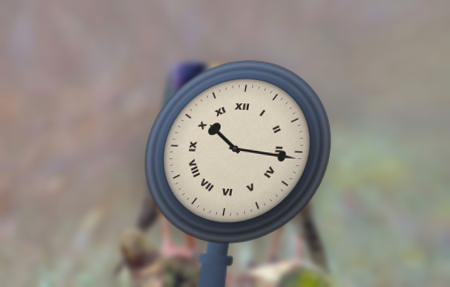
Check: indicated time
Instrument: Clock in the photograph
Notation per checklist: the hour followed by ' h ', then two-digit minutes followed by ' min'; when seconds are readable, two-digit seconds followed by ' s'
10 h 16 min
